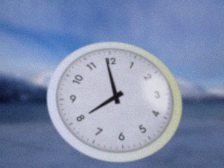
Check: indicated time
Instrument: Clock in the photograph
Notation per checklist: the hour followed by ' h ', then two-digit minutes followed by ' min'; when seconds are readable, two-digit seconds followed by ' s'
7 h 59 min
